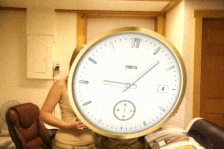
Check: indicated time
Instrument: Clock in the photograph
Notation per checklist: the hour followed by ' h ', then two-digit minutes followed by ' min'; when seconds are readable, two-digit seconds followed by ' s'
9 h 07 min
